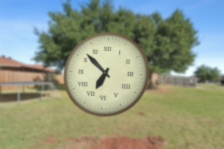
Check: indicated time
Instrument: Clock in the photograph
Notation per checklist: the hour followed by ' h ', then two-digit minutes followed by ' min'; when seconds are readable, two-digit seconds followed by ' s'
6 h 52 min
